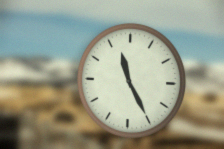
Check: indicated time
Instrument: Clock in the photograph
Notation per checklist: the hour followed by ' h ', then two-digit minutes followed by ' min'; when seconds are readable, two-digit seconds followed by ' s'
11 h 25 min
